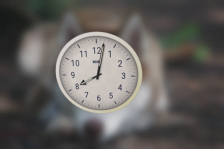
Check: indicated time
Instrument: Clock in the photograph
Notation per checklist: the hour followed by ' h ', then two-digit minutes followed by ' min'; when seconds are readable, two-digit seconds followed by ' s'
8 h 02 min
